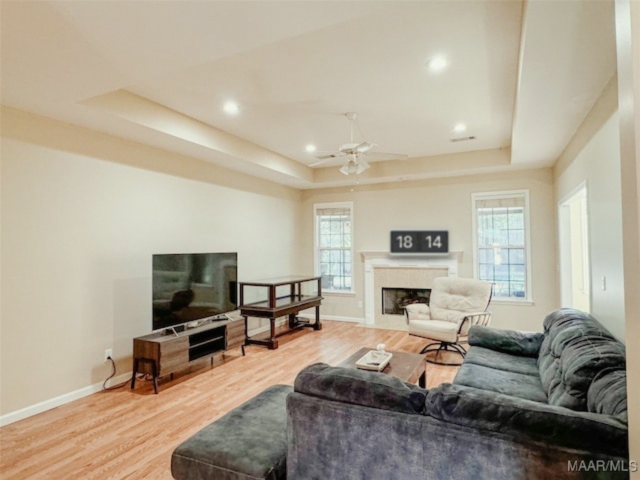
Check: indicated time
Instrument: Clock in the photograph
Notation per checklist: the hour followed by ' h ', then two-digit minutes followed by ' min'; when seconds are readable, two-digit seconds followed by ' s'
18 h 14 min
